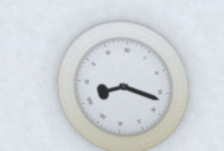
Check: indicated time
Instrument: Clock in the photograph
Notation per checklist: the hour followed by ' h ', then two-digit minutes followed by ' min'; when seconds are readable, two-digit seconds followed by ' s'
8 h 17 min
